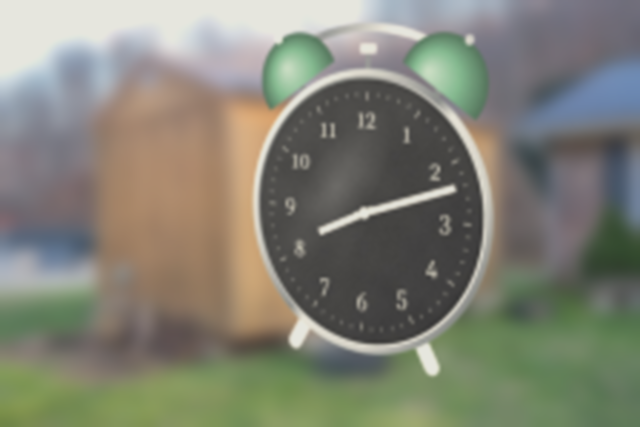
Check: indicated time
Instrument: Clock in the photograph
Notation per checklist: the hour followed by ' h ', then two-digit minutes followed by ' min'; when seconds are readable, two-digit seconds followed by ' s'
8 h 12 min
